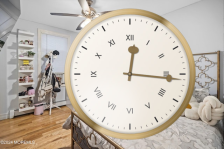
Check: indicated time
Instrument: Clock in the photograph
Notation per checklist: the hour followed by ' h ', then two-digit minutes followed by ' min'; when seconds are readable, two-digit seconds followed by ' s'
12 h 16 min
